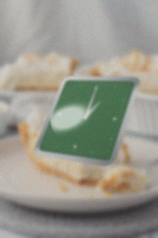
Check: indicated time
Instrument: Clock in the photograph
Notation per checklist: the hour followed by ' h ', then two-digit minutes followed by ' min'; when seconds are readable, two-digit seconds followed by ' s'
1 h 00 min
